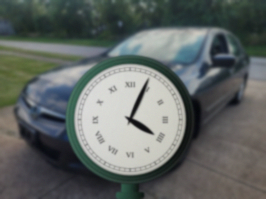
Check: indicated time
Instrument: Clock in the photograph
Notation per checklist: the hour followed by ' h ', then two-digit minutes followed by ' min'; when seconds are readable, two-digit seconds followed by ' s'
4 h 04 min
